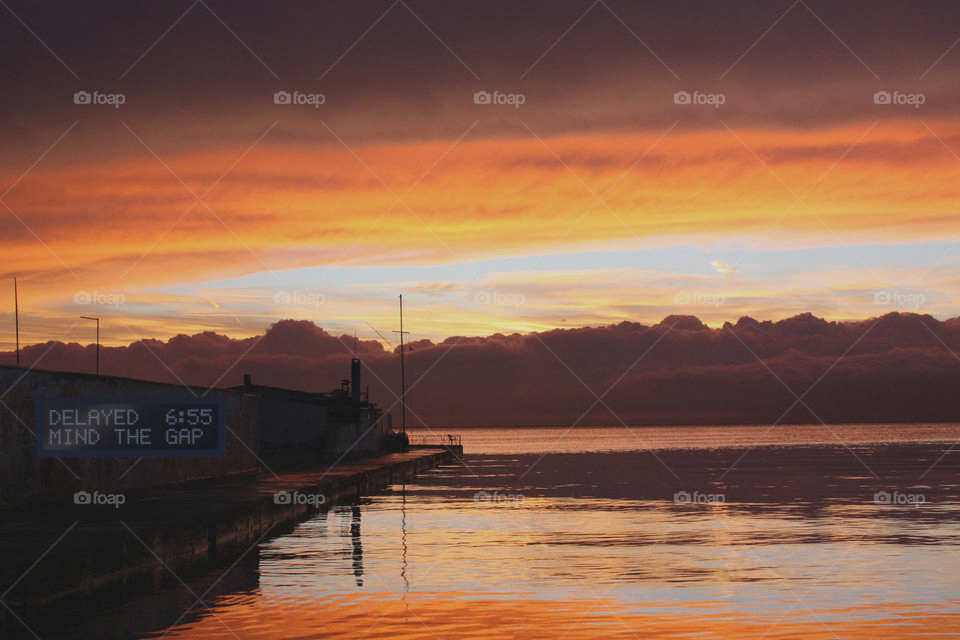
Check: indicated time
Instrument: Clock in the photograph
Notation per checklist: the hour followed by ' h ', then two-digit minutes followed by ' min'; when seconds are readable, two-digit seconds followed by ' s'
6 h 55 min
